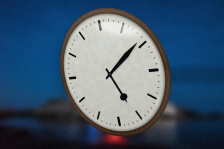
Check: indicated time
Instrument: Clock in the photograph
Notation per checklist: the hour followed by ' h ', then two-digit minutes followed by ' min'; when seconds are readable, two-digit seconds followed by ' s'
5 h 09 min
